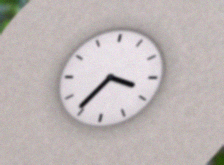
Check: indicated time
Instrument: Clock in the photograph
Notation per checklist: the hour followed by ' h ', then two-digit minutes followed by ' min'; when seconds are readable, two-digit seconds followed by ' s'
3 h 36 min
